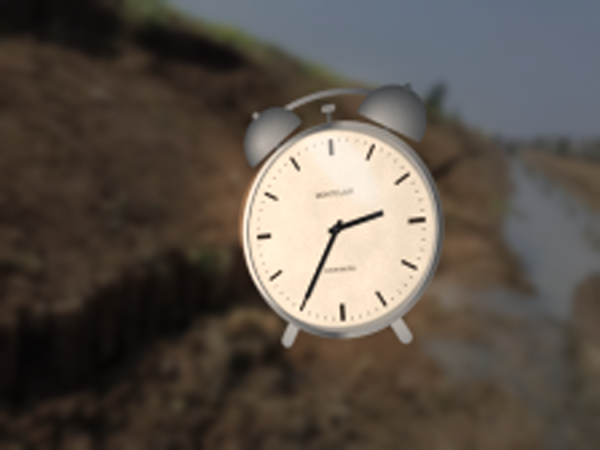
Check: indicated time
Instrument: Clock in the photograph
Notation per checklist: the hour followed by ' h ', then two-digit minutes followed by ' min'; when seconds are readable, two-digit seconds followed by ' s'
2 h 35 min
